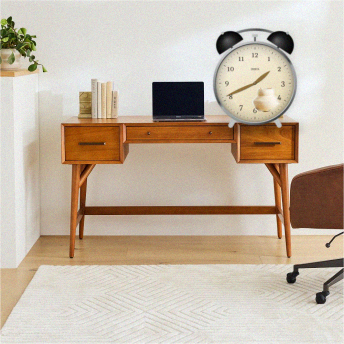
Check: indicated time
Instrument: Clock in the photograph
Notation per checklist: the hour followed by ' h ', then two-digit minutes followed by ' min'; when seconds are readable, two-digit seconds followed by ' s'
1 h 41 min
